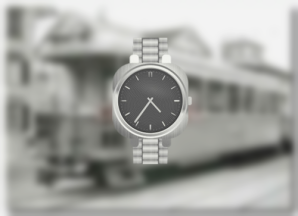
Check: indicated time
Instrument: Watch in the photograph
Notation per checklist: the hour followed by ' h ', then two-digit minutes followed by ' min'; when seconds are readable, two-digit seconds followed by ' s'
4 h 36 min
